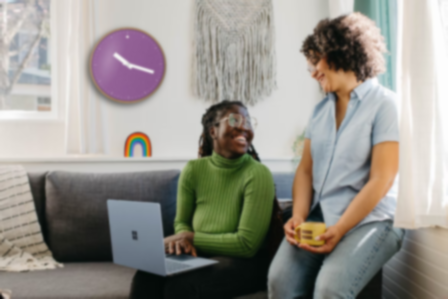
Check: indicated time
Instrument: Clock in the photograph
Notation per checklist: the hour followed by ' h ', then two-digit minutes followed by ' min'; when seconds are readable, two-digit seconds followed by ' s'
10 h 18 min
